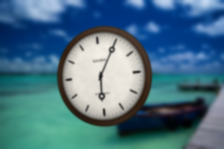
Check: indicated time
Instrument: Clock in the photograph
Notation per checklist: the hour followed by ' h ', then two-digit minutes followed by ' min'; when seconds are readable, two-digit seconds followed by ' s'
6 h 05 min
